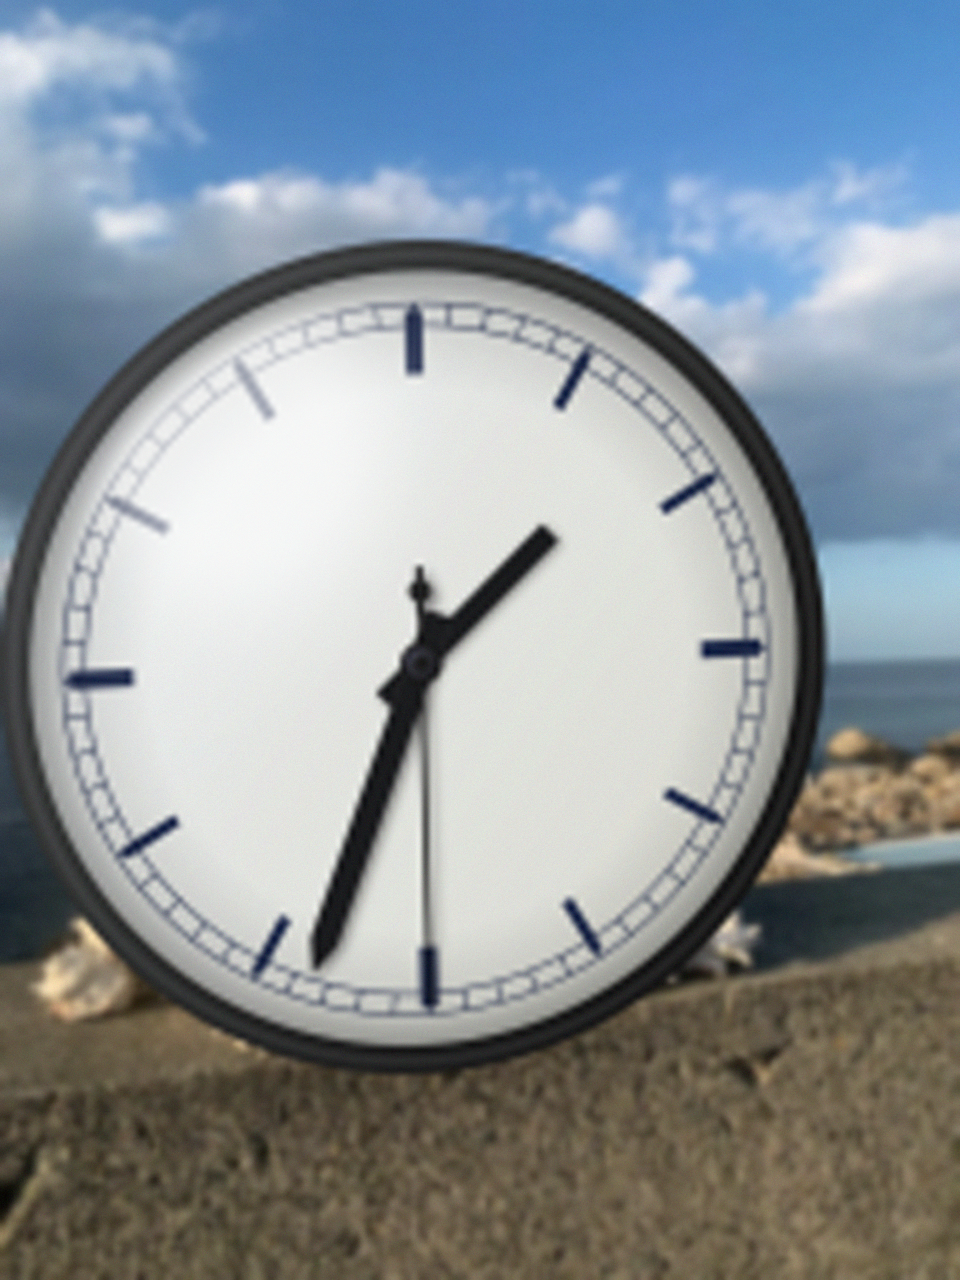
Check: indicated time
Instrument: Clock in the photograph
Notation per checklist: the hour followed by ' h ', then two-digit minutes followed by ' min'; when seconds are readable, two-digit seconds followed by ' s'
1 h 33 min 30 s
